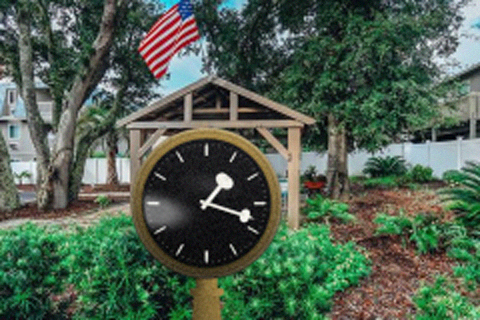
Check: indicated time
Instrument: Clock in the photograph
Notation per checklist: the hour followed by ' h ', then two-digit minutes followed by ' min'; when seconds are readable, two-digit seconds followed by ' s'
1 h 18 min
